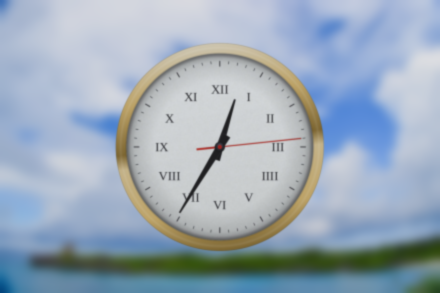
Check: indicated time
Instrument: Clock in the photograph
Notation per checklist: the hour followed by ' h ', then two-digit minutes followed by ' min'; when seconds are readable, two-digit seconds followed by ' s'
12 h 35 min 14 s
